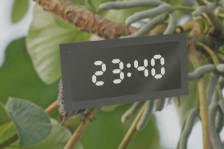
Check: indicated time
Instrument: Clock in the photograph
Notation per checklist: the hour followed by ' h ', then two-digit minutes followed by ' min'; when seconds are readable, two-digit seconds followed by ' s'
23 h 40 min
